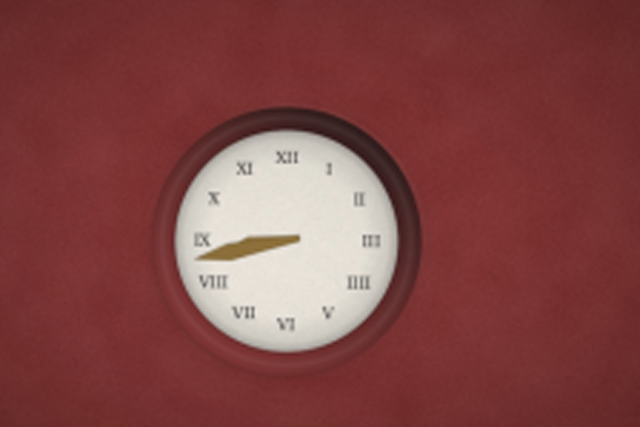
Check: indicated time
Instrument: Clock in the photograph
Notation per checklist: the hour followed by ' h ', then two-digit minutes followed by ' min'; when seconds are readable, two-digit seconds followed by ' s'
8 h 43 min
